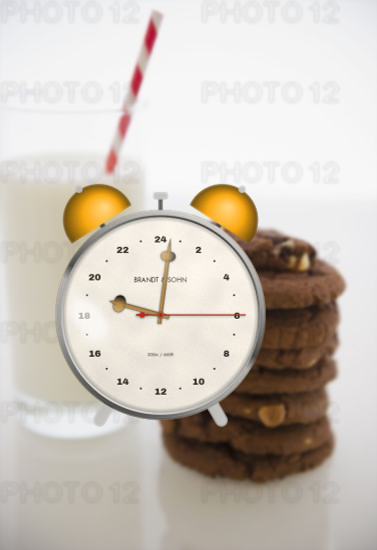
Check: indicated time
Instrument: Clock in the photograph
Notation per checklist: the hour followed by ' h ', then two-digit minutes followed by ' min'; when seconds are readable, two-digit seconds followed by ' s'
19 h 01 min 15 s
